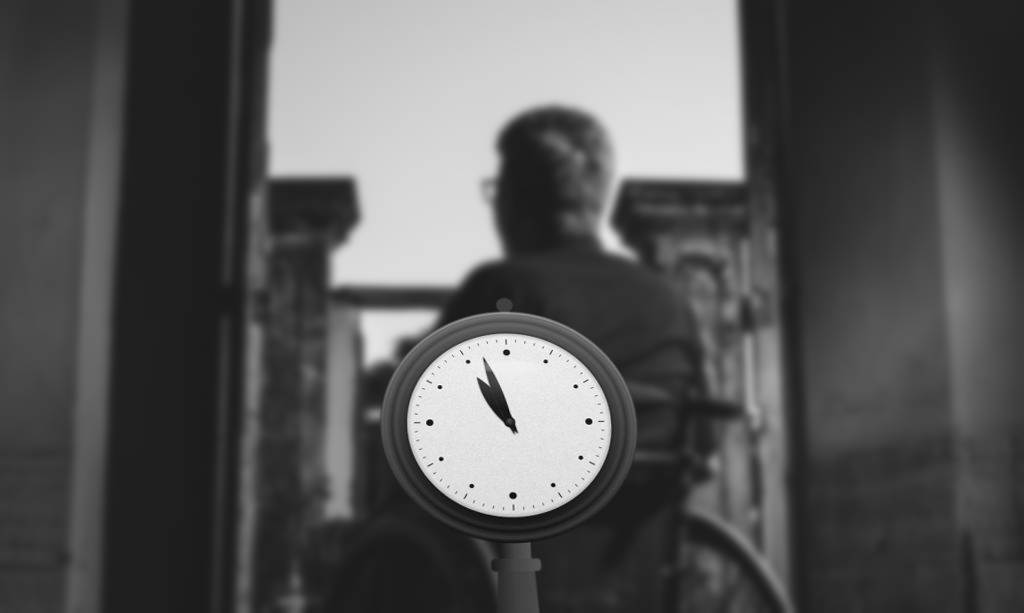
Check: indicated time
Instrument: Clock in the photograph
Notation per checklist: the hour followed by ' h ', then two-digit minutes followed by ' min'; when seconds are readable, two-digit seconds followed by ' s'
10 h 57 min
